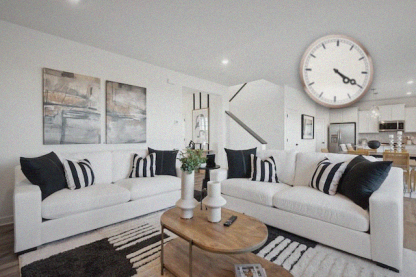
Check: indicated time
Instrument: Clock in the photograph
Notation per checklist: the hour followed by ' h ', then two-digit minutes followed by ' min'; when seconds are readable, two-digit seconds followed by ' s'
4 h 20 min
